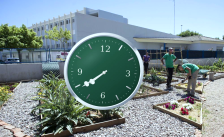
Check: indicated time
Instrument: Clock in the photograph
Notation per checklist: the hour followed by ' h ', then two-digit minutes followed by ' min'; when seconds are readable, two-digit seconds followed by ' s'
7 h 39 min
